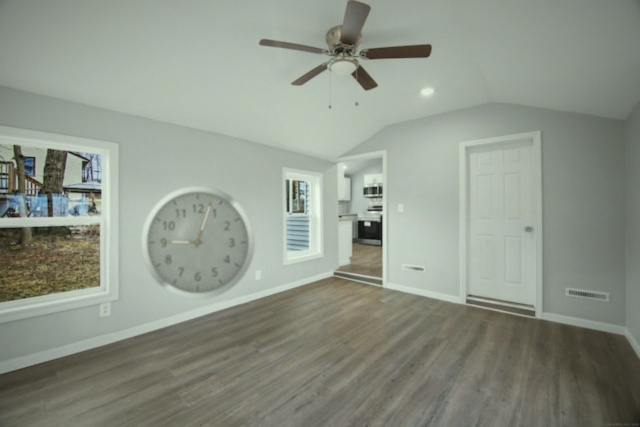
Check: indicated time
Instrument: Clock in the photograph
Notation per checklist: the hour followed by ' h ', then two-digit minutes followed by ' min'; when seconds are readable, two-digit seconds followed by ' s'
9 h 03 min
